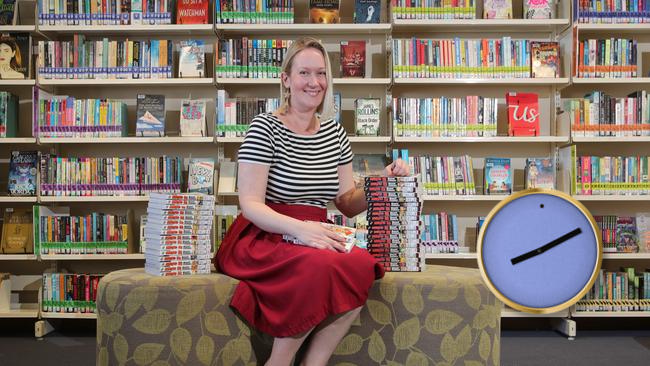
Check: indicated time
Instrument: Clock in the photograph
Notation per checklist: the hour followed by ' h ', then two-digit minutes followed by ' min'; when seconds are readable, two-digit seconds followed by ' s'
8 h 10 min
